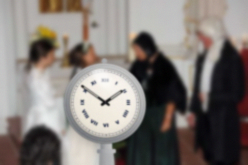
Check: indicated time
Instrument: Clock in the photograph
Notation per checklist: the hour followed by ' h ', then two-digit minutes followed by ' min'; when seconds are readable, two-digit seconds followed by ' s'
1 h 51 min
